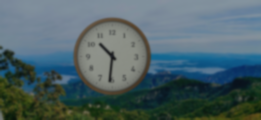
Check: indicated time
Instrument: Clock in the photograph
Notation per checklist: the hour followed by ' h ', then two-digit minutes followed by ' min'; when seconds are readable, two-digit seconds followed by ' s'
10 h 31 min
